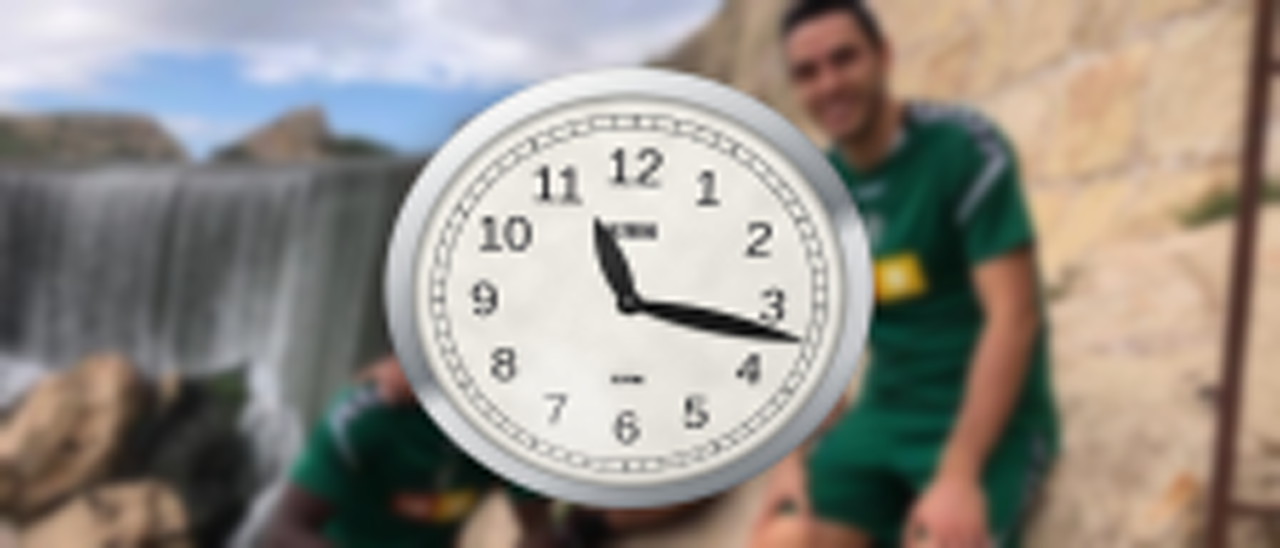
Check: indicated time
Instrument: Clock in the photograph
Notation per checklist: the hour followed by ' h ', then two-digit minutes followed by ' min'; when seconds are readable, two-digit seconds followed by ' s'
11 h 17 min
